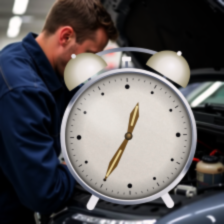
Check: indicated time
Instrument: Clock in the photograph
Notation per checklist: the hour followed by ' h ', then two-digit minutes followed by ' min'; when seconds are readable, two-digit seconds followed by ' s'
12 h 35 min
